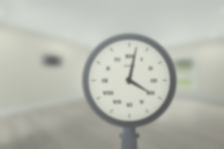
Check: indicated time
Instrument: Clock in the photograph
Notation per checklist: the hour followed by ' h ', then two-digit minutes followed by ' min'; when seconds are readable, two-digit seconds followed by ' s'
4 h 02 min
